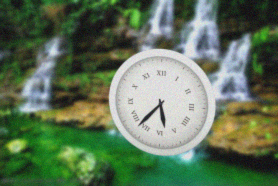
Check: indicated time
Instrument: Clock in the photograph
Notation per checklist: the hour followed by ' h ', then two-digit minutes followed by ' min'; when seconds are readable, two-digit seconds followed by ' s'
5 h 37 min
